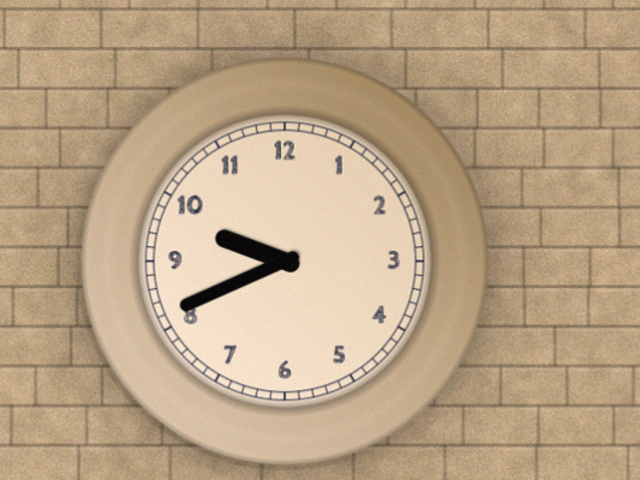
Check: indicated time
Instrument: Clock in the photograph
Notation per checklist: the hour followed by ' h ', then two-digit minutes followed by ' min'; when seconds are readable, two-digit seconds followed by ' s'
9 h 41 min
